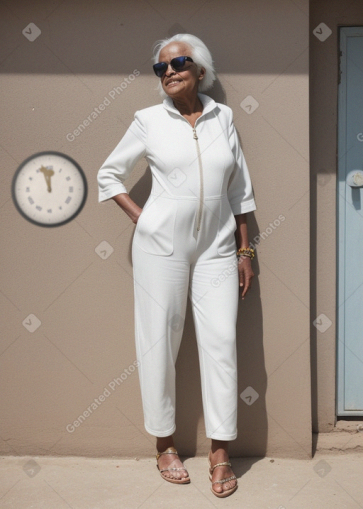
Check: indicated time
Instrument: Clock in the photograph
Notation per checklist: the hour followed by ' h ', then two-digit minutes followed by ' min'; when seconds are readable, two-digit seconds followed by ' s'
11 h 57 min
